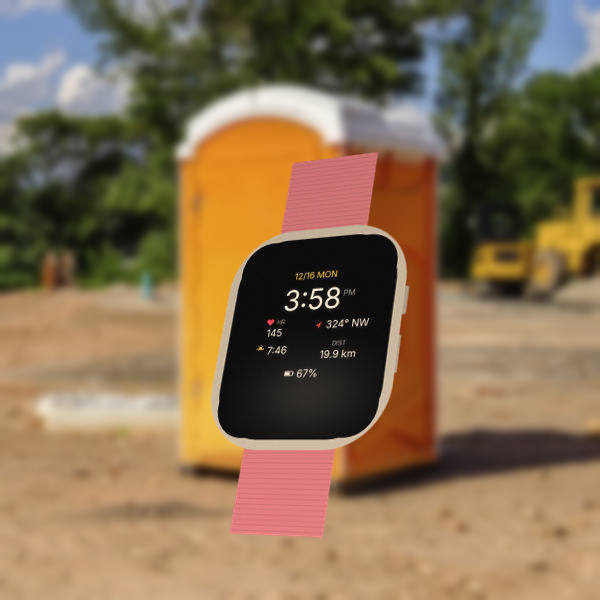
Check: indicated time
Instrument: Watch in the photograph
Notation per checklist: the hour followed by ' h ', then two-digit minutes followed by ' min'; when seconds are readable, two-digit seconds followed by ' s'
3 h 58 min
